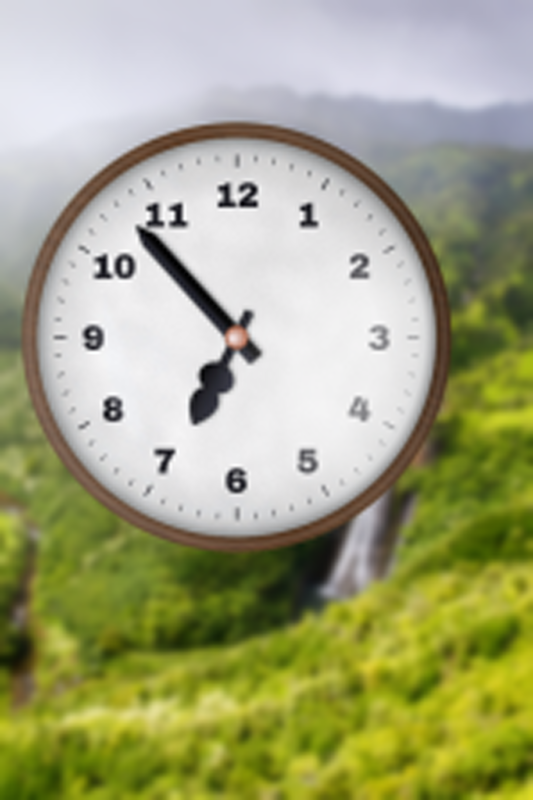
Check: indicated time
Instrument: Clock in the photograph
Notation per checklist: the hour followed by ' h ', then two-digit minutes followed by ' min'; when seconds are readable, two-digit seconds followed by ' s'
6 h 53 min
